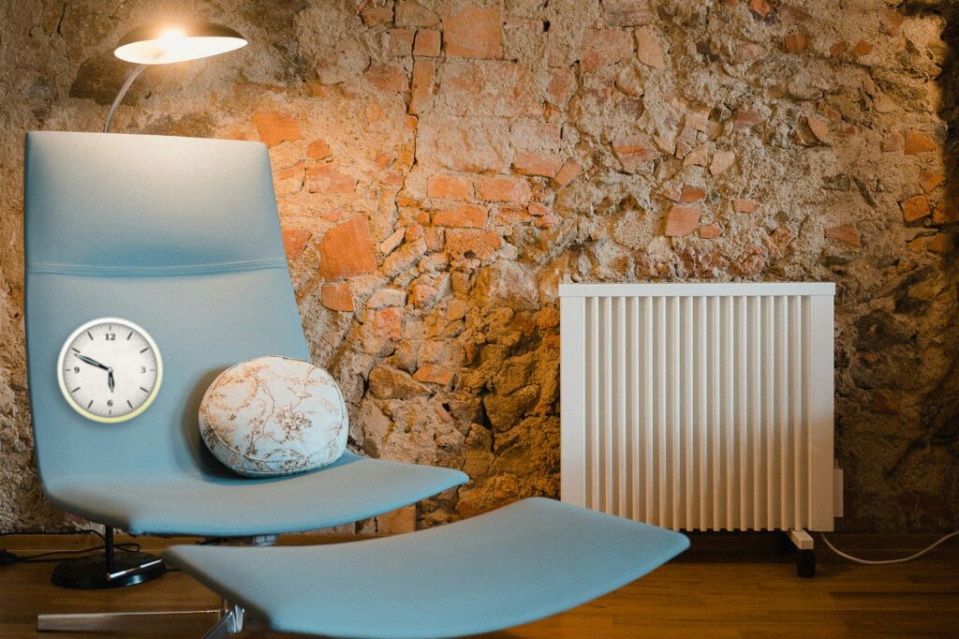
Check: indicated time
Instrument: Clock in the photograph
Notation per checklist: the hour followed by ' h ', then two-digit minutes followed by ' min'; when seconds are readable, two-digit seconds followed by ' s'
5 h 49 min
